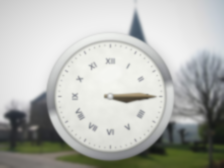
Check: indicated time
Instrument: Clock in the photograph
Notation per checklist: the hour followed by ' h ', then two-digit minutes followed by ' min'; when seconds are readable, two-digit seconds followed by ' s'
3 h 15 min
